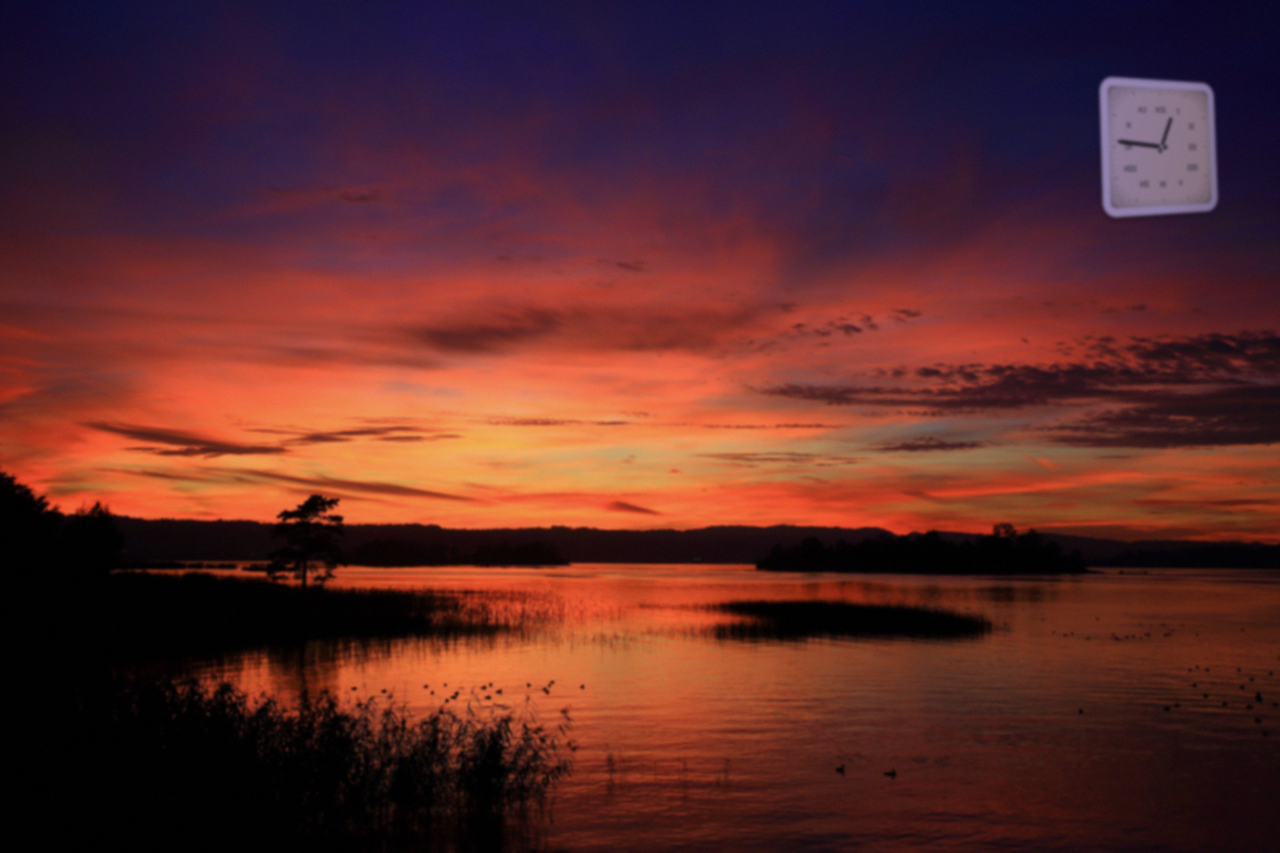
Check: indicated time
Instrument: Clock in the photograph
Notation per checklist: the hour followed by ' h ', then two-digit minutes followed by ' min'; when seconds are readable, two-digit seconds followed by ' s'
12 h 46 min
